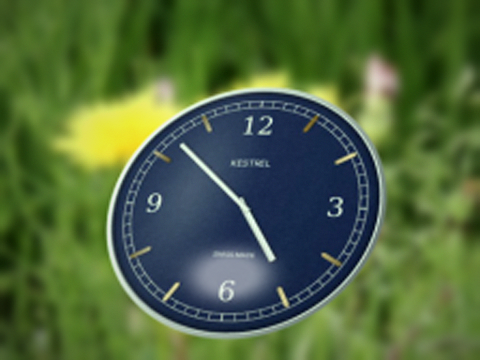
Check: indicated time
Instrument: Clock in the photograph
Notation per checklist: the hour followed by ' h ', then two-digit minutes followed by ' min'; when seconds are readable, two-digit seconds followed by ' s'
4 h 52 min
